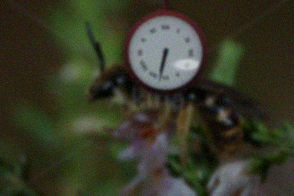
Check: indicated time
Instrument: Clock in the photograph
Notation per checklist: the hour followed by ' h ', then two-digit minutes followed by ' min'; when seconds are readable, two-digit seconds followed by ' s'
6 h 32 min
